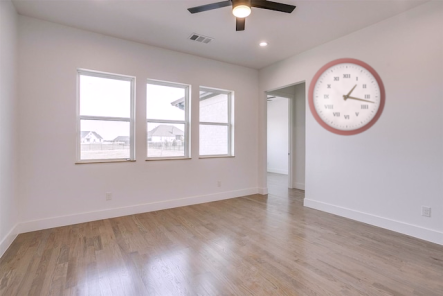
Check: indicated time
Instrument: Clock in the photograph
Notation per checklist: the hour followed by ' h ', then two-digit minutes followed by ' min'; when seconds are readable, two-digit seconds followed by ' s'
1 h 17 min
